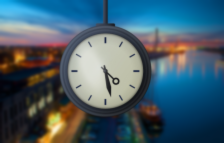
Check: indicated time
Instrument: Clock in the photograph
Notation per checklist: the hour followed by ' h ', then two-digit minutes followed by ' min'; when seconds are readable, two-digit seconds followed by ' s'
4 h 28 min
